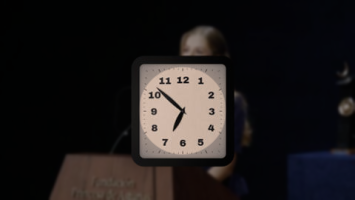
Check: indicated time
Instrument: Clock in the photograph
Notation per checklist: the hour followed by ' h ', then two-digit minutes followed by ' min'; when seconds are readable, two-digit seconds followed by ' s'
6 h 52 min
